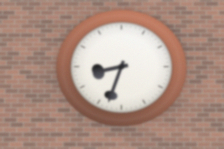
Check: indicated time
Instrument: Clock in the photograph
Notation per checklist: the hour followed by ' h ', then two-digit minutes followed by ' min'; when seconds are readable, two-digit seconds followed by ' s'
8 h 33 min
